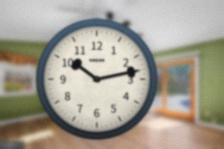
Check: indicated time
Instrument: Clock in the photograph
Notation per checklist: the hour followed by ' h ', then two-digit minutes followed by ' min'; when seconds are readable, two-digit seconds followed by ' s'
10 h 13 min
